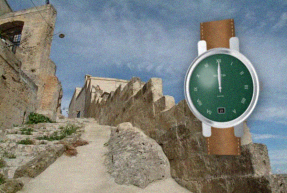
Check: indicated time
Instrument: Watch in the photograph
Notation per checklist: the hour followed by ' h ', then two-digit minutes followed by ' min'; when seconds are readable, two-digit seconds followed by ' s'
12 h 00 min
